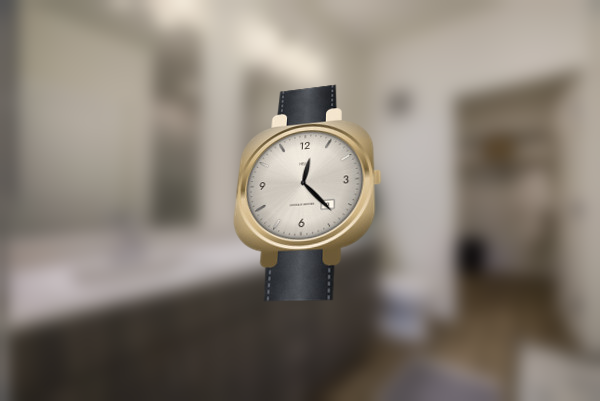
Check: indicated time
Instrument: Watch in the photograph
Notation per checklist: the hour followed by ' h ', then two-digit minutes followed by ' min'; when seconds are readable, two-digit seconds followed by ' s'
12 h 23 min
